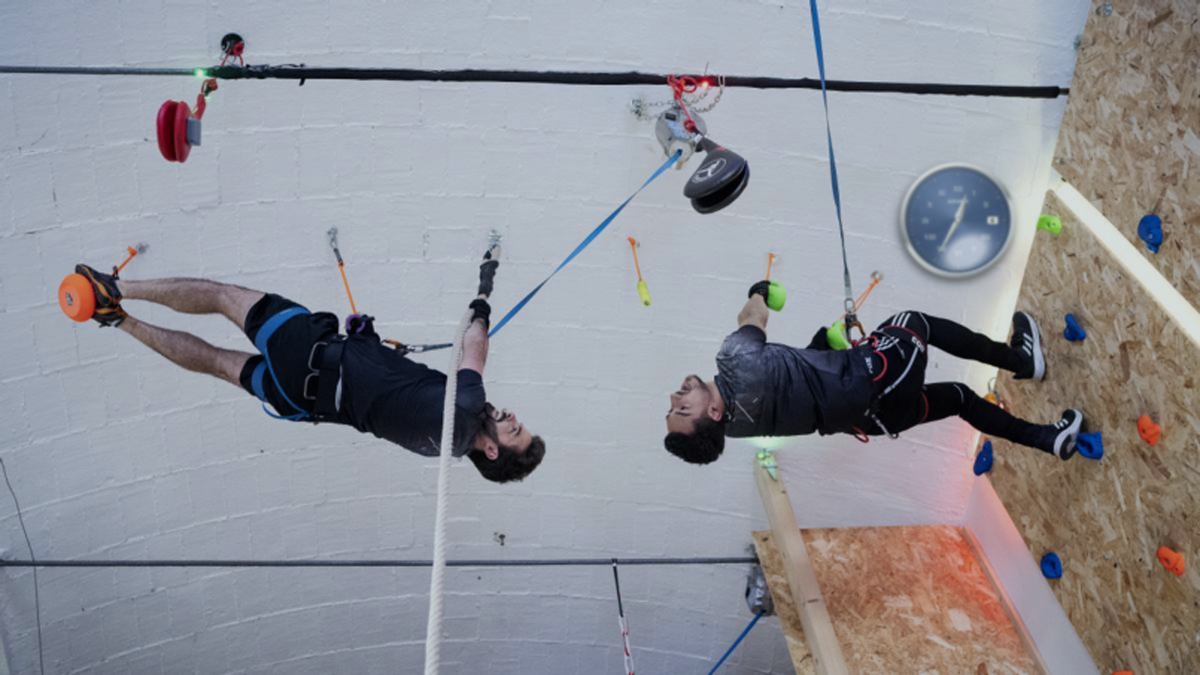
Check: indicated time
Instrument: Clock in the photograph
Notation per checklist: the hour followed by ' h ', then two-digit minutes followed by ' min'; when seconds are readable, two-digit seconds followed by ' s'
12 h 35 min
